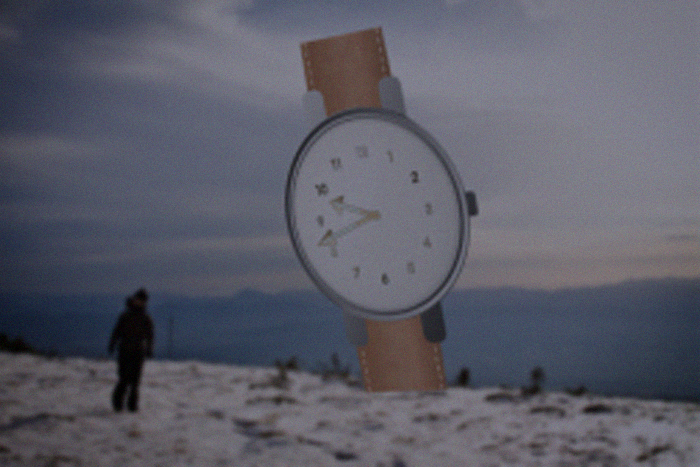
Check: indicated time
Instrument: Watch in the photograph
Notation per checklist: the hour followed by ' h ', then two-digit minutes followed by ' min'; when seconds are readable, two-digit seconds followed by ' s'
9 h 42 min
